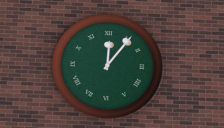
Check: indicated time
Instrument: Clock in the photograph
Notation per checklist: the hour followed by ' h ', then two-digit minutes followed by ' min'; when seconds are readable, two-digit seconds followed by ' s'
12 h 06 min
